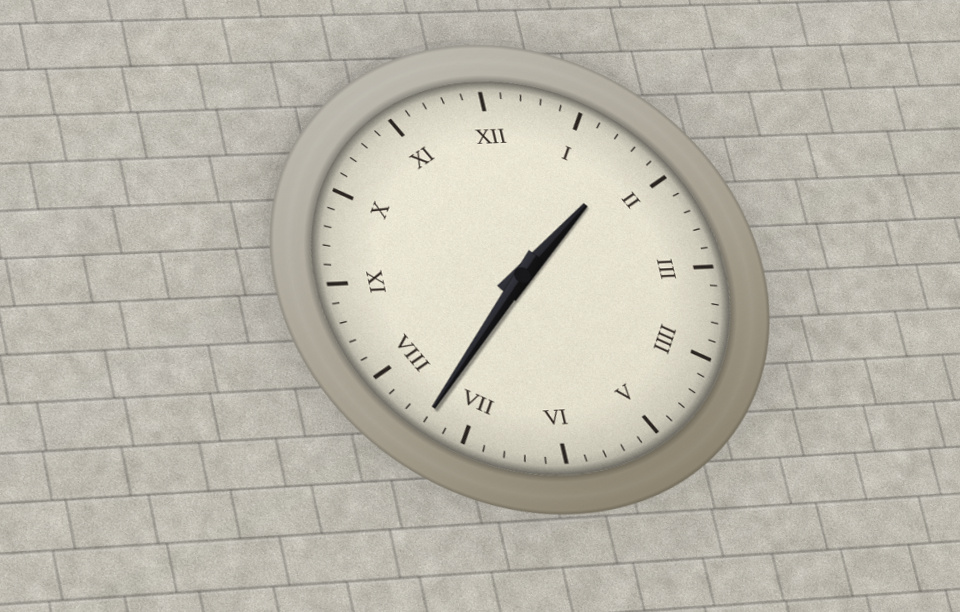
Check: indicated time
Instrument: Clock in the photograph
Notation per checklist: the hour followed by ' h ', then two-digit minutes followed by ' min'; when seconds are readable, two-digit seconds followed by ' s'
1 h 37 min
